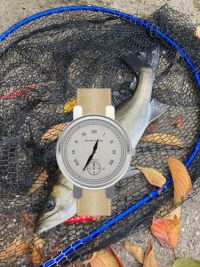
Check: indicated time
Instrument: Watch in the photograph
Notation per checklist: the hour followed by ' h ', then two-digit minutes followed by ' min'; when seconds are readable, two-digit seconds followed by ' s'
12 h 35 min
